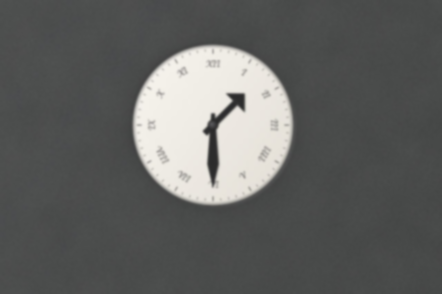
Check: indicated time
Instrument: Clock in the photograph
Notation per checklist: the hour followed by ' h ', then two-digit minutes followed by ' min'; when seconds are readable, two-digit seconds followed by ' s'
1 h 30 min
